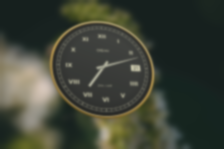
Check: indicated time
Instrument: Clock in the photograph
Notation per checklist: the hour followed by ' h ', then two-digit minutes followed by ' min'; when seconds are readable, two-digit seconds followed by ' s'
7 h 12 min
